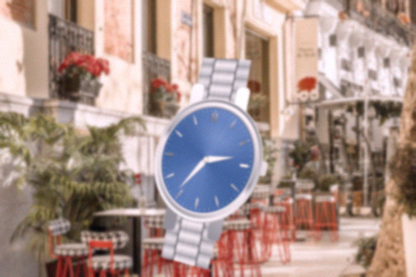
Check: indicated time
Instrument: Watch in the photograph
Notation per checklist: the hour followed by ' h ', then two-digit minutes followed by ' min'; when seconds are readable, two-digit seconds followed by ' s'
2 h 36 min
